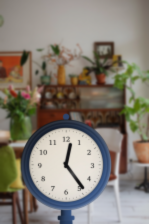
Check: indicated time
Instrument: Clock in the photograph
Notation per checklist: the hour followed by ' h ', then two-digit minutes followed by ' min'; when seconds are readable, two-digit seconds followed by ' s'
12 h 24 min
